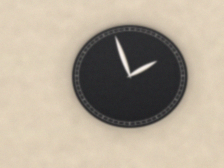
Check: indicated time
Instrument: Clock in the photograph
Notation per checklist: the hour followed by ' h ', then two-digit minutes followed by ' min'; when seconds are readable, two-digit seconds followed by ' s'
1 h 57 min
